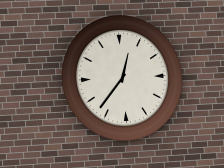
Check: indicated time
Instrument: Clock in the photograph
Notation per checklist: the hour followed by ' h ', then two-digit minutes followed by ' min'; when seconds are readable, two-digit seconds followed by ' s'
12 h 37 min
